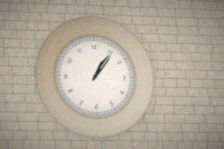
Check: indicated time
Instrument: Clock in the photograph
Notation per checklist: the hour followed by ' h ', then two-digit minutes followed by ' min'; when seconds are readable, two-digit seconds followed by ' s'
1 h 06 min
